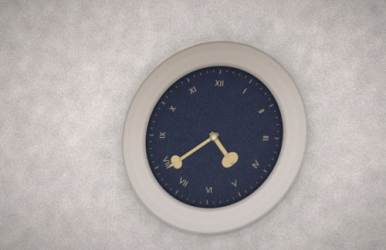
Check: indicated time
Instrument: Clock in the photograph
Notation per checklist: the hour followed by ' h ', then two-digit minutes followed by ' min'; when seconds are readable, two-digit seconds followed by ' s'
4 h 39 min
